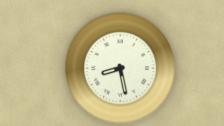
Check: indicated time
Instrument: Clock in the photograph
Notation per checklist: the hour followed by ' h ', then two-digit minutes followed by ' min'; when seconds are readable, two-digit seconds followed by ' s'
8 h 28 min
